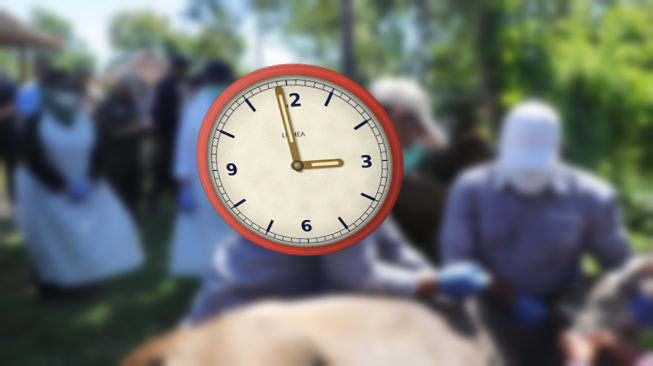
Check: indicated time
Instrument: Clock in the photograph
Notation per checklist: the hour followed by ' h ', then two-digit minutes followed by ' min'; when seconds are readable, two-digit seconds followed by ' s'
2 h 59 min
